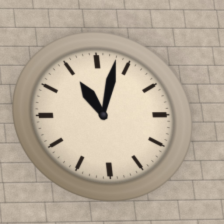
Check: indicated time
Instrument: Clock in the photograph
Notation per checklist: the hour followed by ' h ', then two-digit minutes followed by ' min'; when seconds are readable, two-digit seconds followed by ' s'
11 h 03 min
